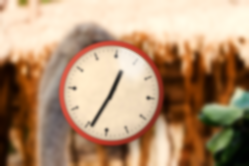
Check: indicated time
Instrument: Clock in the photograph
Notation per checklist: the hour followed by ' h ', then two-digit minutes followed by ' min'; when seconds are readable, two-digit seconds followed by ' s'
12 h 34 min
